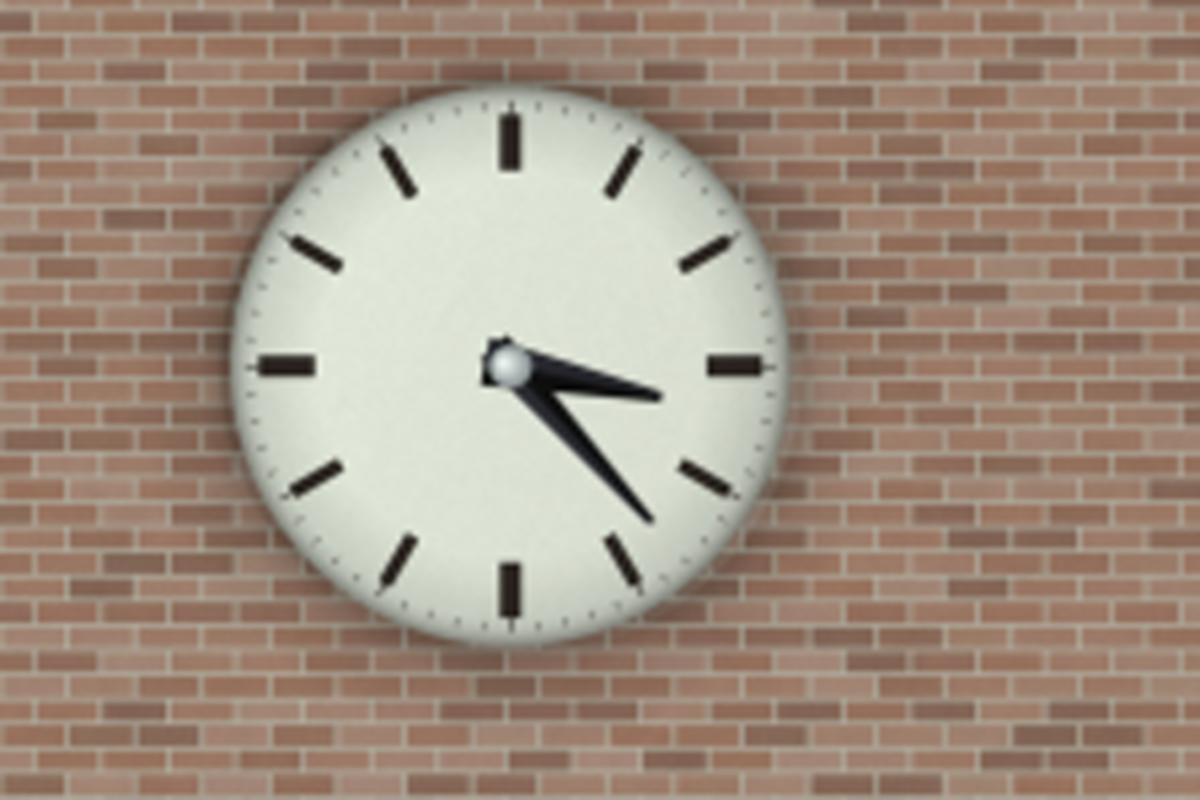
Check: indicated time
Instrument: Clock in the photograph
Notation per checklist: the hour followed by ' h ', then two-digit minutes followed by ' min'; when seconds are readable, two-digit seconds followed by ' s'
3 h 23 min
